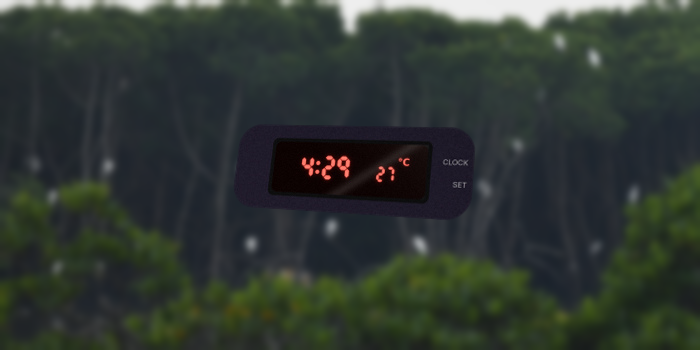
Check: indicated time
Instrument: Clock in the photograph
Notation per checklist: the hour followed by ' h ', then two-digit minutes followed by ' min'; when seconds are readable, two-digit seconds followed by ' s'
4 h 29 min
